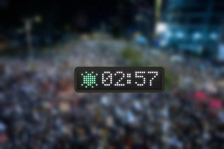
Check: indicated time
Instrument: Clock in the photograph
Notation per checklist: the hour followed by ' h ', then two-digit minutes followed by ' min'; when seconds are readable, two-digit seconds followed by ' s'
2 h 57 min
